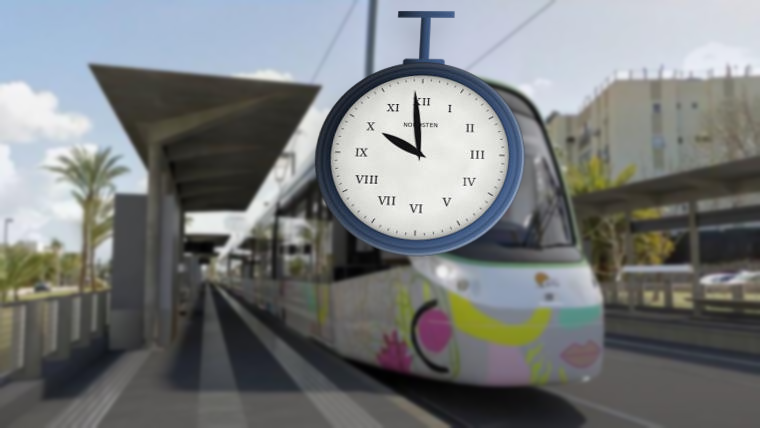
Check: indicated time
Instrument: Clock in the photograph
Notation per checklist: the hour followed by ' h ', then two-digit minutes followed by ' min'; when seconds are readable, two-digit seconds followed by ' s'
9 h 59 min
